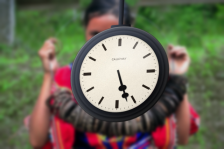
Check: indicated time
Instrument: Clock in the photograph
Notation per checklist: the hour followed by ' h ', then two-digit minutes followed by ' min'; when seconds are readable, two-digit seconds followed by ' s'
5 h 27 min
